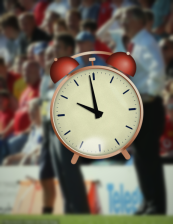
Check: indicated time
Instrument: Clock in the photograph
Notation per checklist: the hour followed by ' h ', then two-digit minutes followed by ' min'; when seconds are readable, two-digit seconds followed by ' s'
9 h 59 min
